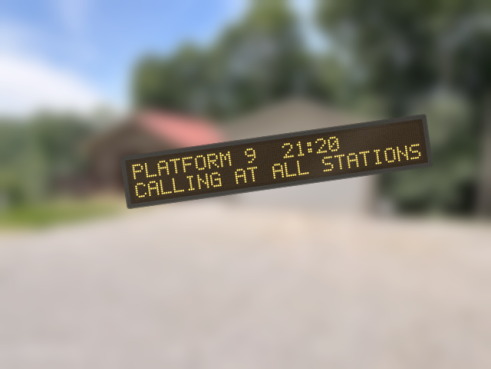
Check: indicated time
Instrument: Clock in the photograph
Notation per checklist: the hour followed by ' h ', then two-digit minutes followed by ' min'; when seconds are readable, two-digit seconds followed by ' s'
21 h 20 min
